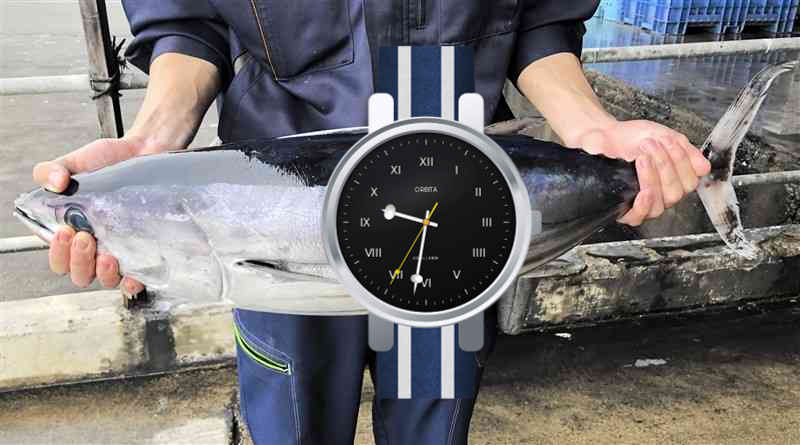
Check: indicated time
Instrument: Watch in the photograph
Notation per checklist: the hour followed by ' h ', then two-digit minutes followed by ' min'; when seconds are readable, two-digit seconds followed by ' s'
9 h 31 min 35 s
